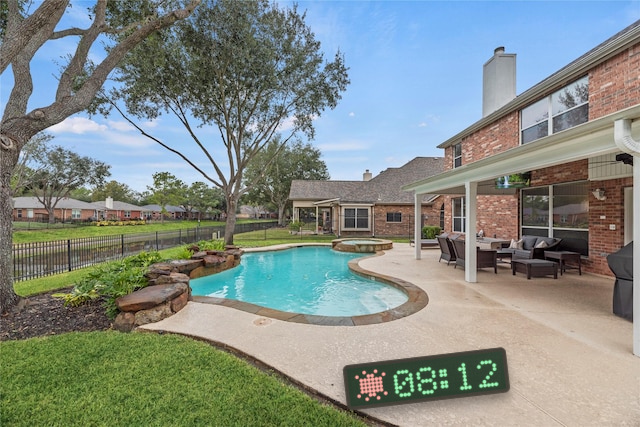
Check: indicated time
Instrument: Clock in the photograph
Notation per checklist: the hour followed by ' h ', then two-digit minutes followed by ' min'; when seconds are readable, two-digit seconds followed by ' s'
8 h 12 min
